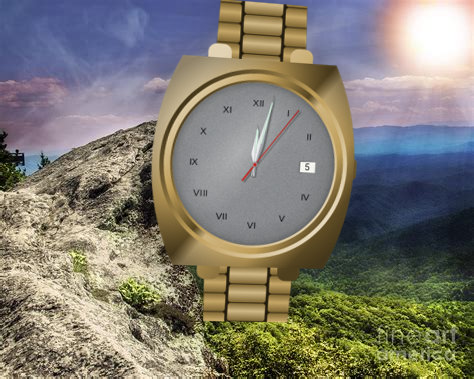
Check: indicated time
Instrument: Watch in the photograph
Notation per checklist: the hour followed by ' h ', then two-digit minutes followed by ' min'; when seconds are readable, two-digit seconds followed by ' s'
12 h 02 min 06 s
